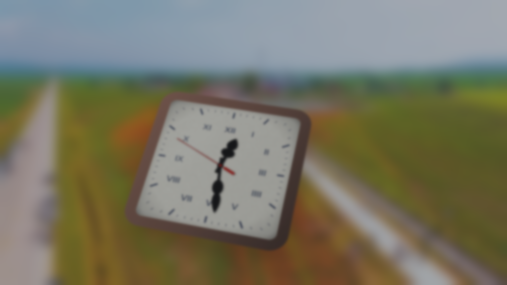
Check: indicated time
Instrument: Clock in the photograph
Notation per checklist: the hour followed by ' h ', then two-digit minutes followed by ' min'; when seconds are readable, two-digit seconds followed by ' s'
12 h 28 min 49 s
